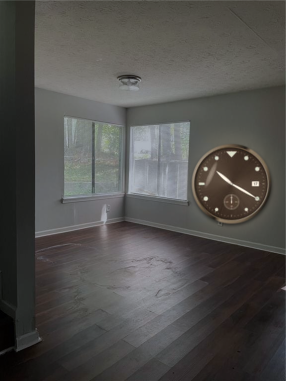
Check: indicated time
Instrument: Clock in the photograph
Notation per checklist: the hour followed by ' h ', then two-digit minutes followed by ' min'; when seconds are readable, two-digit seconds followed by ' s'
10 h 20 min
